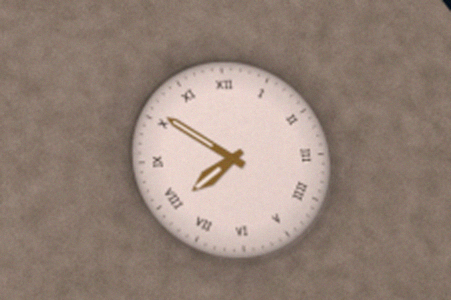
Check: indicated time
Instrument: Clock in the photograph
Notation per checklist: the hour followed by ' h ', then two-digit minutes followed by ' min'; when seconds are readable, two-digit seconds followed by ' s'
7 h 51 min
